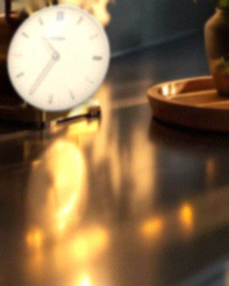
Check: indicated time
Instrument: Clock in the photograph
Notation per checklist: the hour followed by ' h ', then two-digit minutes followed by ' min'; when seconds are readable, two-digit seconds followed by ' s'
10 h 35 min
